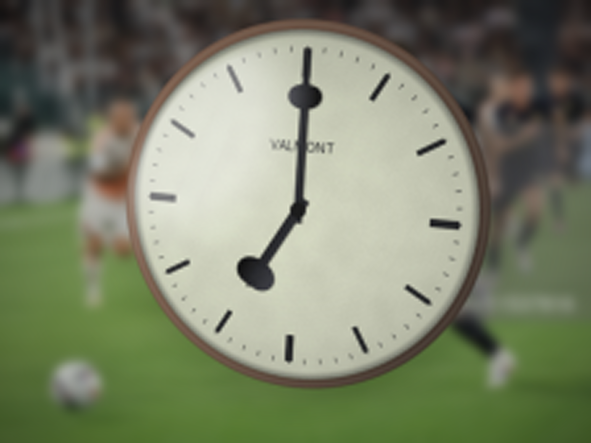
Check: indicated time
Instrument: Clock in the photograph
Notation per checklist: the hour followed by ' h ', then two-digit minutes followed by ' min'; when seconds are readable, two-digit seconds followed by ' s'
7 h 00 min
